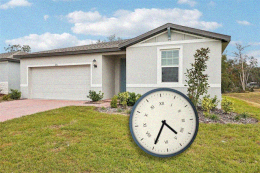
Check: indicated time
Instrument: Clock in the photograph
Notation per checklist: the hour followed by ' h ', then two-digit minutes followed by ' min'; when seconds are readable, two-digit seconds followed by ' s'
4 h 35 min
